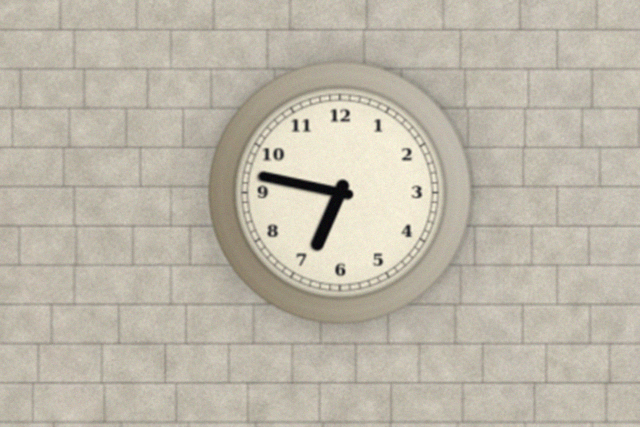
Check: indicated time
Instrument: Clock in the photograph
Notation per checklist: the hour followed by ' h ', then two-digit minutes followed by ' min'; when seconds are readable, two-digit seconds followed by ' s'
6 h 47 min
